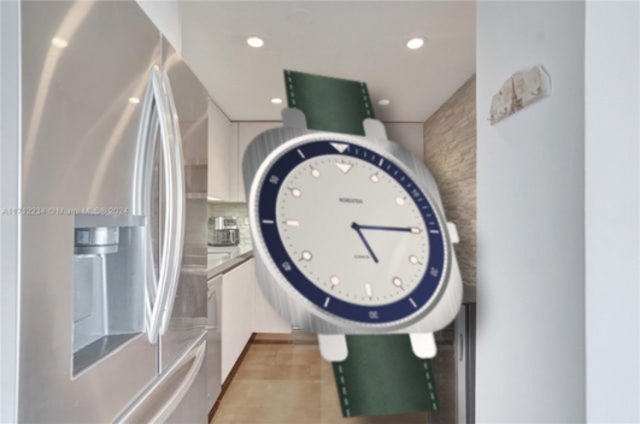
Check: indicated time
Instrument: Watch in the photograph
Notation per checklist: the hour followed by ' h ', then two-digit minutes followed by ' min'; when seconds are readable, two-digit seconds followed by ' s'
5 h 15 min
